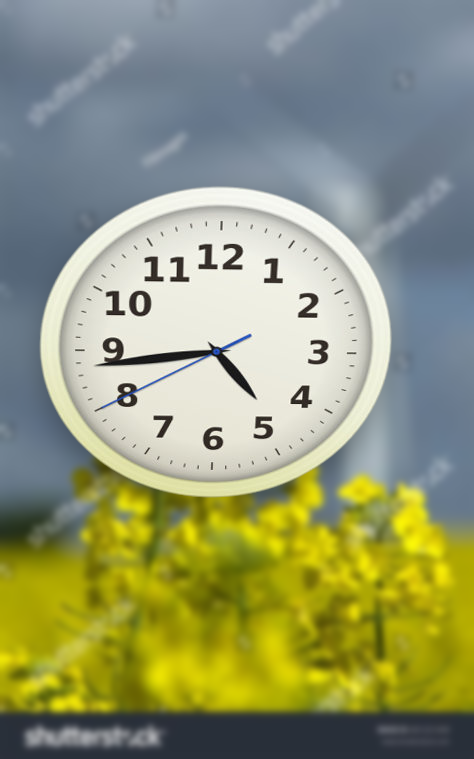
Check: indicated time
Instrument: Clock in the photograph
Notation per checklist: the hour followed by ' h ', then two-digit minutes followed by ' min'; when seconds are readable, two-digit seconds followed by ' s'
4 h 43 min 40 s
